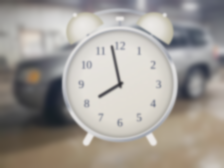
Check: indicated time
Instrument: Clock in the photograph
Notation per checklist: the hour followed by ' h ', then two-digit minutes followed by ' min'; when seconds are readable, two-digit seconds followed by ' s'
7 h 58 min
